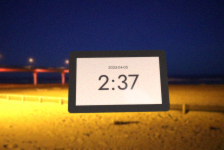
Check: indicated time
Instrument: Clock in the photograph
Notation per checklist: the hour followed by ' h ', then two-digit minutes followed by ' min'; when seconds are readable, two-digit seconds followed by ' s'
2 h 37 min
